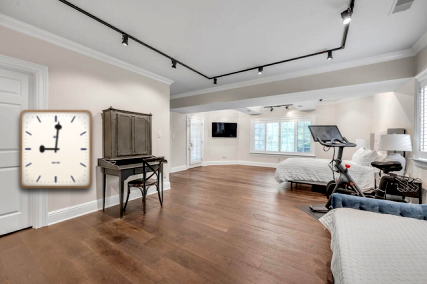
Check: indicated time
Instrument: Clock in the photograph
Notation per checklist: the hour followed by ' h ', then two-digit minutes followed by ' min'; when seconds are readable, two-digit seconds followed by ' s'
9 h 01 min
